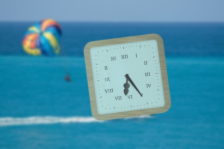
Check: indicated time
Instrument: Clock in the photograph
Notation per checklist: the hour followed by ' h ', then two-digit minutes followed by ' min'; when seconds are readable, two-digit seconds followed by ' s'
6 h 25 min
